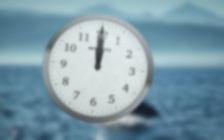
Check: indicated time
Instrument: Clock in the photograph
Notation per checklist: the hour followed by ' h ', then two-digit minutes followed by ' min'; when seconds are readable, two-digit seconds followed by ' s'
12 h 00 min
